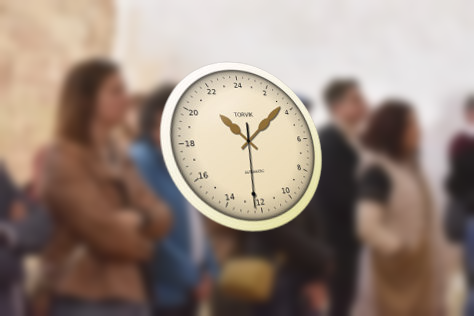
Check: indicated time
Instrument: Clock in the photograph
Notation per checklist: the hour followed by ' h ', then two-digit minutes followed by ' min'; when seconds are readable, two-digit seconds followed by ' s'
21 h 08 min 31 s
